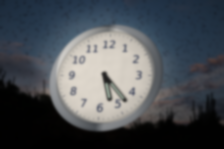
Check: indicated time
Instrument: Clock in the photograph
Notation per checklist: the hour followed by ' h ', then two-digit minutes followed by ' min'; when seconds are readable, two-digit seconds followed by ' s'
5 h 23 min
